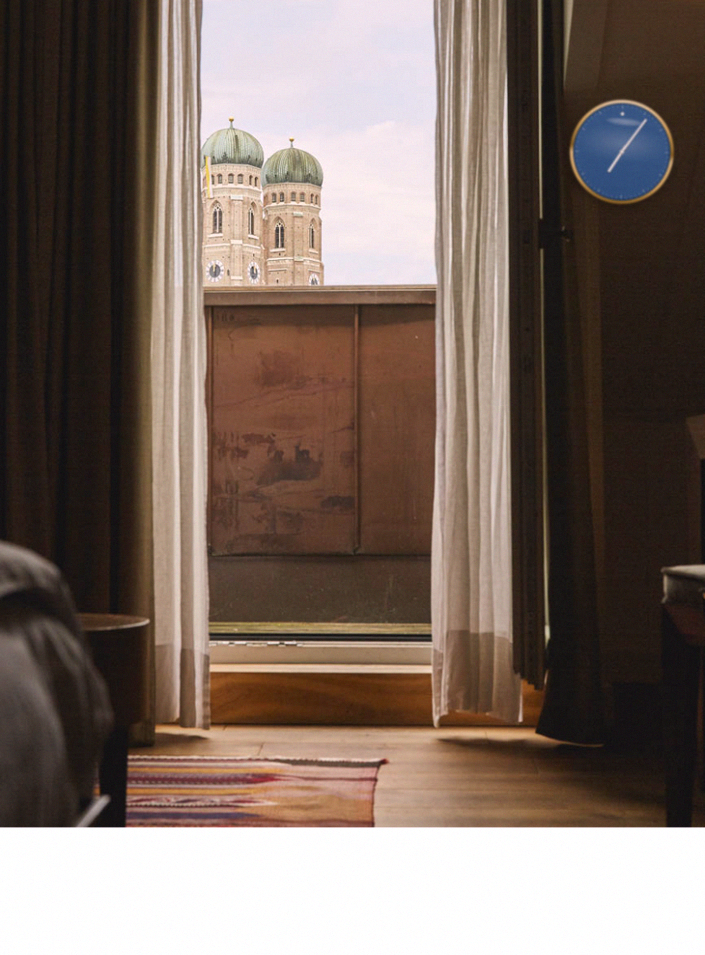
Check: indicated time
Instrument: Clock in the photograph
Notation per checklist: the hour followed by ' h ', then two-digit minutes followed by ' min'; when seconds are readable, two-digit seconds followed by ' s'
7 h 06 min
